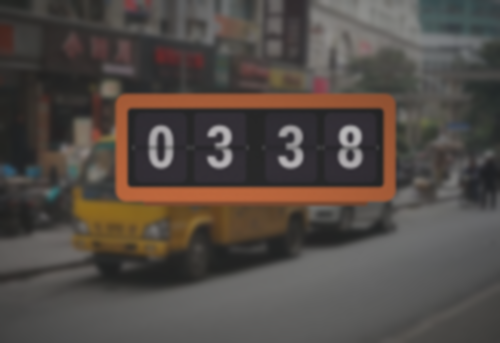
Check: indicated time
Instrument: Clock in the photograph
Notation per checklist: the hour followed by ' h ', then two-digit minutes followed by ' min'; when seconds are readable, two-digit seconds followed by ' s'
3 h 38 min
